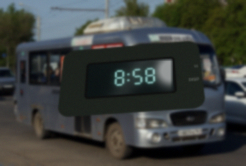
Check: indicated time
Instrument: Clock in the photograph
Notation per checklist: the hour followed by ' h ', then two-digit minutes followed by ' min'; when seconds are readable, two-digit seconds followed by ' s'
8 h 58 min
